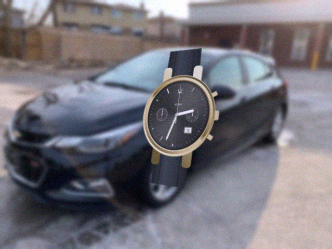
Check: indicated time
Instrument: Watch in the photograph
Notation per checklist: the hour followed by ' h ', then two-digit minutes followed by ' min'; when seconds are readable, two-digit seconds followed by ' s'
2 h 33 min
